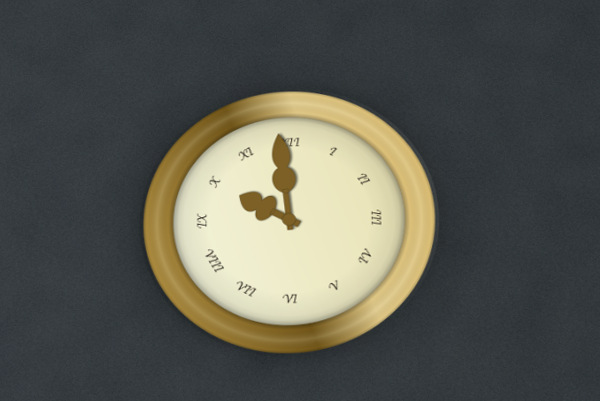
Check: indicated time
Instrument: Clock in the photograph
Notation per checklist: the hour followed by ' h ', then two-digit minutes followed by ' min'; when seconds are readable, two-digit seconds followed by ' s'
9 h 59 min
